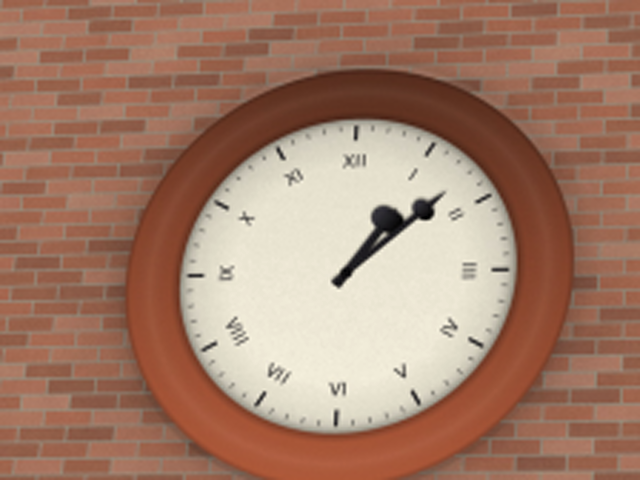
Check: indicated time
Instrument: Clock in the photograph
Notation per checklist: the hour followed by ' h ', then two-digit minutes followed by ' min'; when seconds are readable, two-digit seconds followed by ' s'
1 h 08 min
